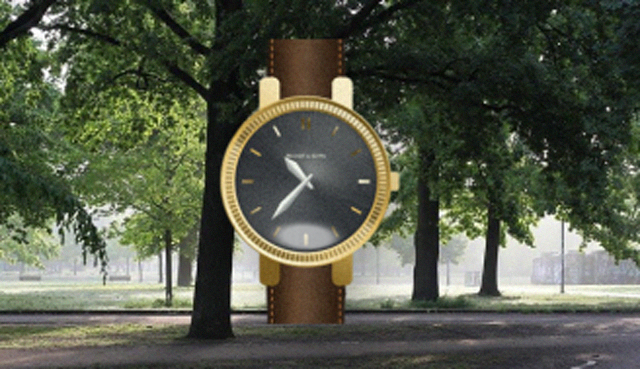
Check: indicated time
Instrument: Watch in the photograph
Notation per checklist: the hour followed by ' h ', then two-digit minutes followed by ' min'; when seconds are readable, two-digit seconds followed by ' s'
10 h 37 min
